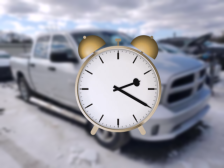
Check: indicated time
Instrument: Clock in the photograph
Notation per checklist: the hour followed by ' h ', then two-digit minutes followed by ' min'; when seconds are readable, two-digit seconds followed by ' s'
2 h 20 min
